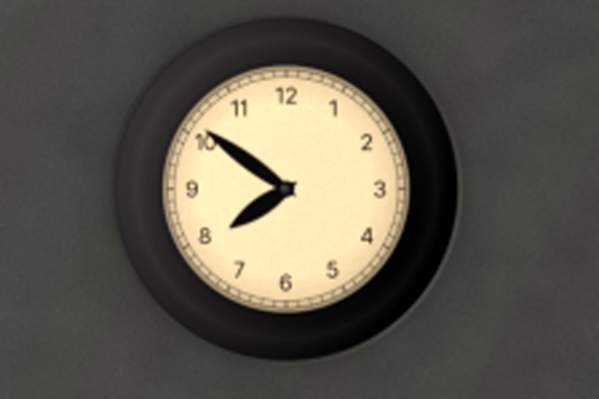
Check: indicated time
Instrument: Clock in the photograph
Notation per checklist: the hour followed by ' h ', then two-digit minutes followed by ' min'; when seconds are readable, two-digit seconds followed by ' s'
7 h 51 min
